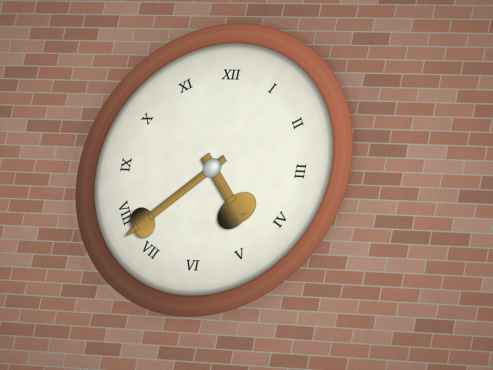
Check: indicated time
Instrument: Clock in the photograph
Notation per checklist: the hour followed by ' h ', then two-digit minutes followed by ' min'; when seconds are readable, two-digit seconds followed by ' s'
4 h 38 min
